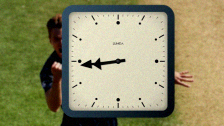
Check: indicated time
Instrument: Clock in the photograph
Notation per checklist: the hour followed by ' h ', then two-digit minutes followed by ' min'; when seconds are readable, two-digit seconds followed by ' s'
8 h 44 min
